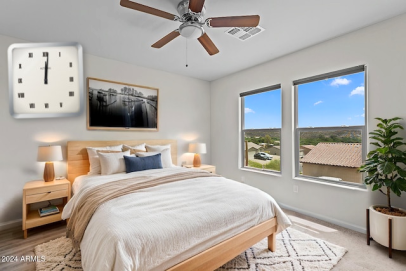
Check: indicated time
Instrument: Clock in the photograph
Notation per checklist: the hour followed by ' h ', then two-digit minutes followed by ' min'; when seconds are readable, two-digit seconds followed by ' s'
12 h 01 min
